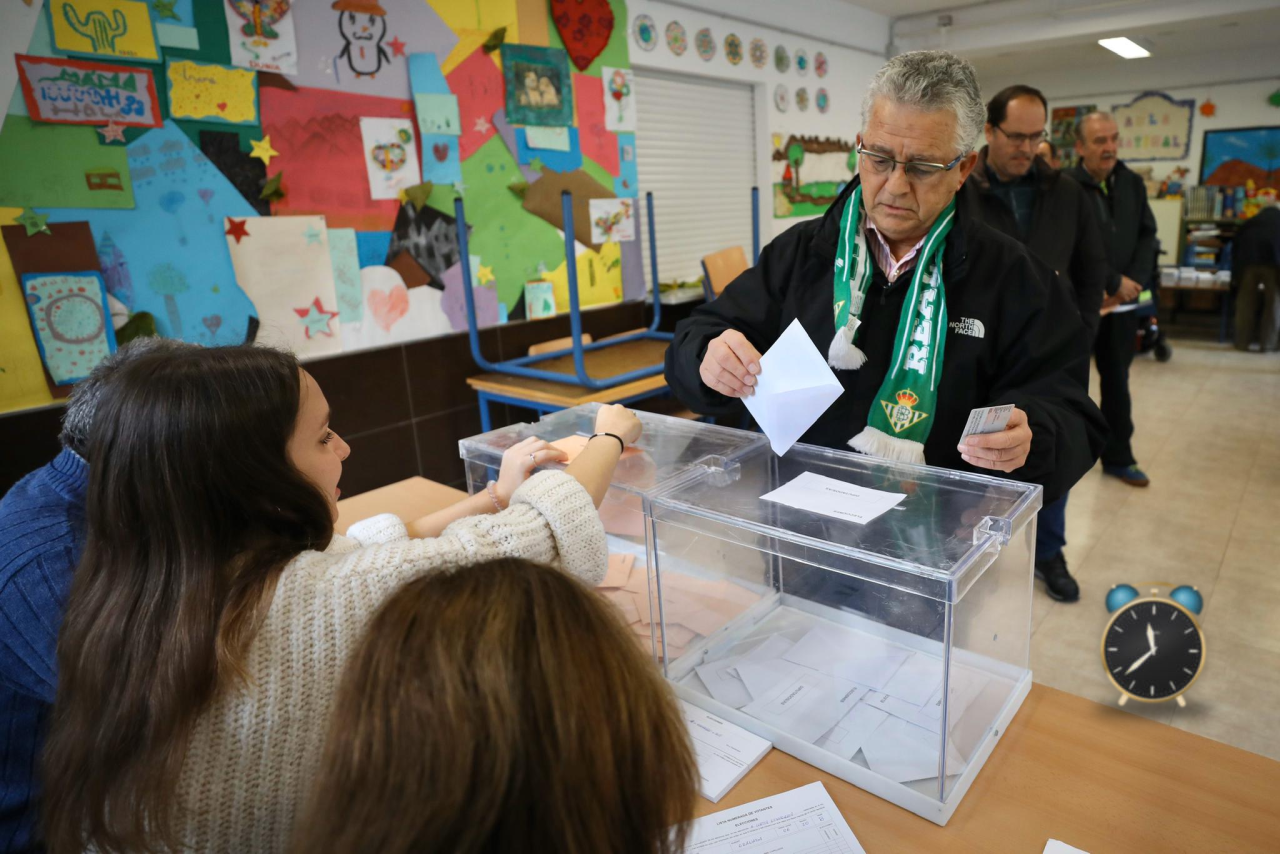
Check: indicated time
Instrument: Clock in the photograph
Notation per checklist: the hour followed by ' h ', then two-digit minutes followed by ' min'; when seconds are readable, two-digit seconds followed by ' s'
11 h 38 min
